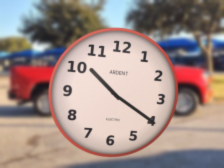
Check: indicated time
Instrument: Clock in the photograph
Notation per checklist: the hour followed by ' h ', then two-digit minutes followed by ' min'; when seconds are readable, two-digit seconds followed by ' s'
10 h 20 min
